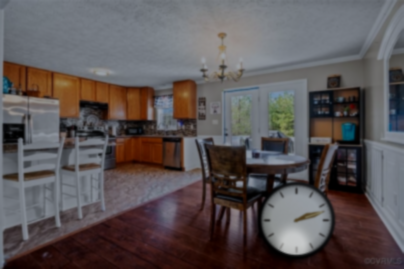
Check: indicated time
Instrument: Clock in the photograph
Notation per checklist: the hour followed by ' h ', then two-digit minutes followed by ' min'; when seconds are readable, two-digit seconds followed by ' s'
2 h 12 min
